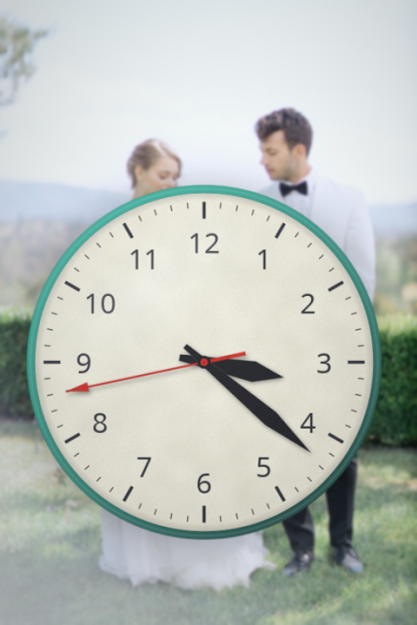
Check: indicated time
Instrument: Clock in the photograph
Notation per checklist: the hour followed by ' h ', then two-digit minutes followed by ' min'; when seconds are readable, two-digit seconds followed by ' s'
3 h 21 min 43 s
